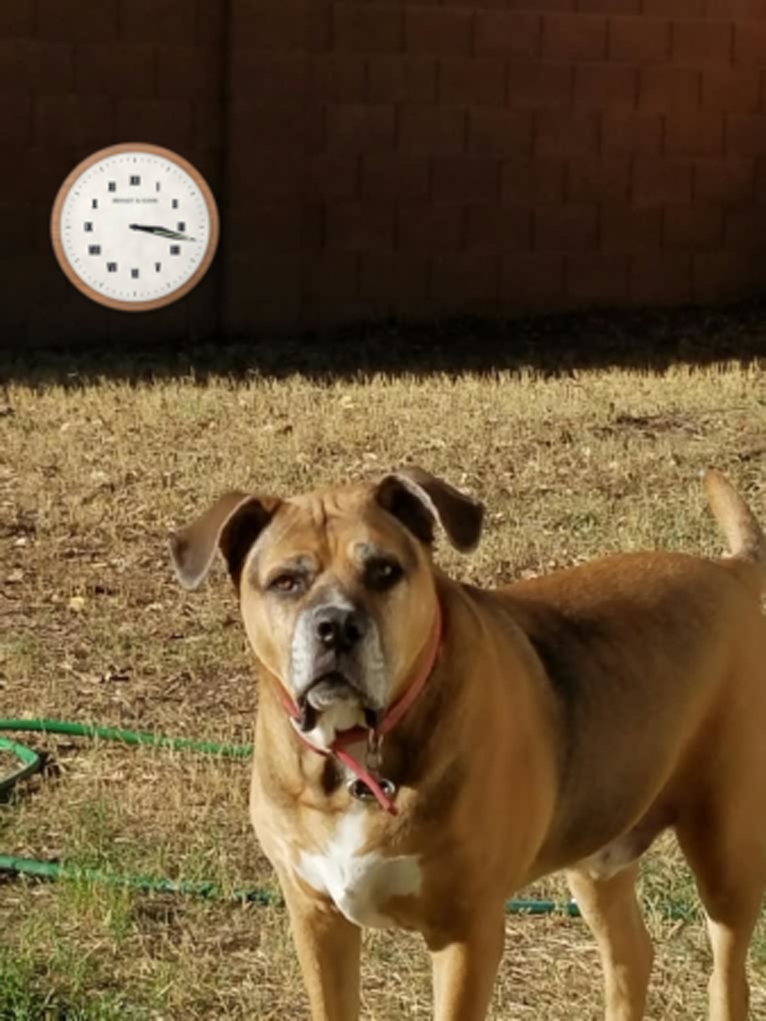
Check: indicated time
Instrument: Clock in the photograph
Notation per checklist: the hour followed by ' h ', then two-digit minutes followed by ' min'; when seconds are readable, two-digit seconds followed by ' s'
3 h 17 min
